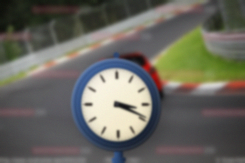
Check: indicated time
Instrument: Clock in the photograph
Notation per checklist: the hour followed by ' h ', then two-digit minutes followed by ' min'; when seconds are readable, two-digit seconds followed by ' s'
3 h 19 min
